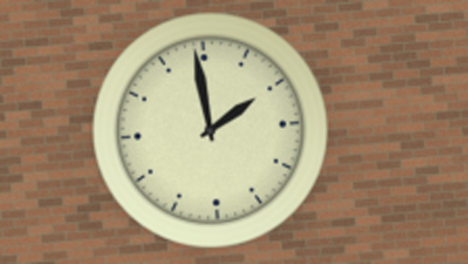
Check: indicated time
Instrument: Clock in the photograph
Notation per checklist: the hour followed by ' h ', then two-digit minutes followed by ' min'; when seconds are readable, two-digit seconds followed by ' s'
1 h 59 min
